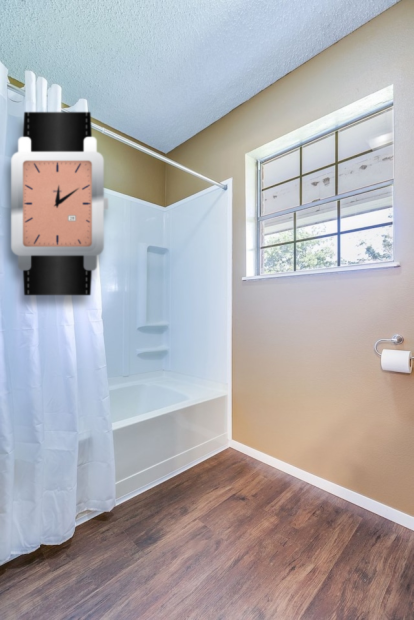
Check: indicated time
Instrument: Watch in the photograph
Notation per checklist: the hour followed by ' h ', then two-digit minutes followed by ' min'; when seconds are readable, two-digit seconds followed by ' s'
12 h 09 min
